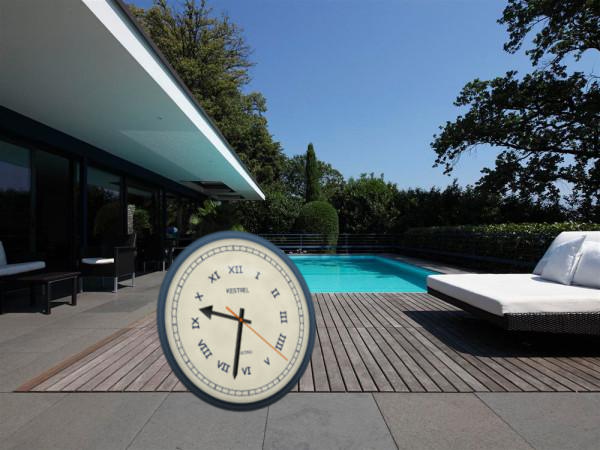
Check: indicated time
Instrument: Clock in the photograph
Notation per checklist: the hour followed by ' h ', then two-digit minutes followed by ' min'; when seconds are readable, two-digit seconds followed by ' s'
9 h 32 min 22 s
